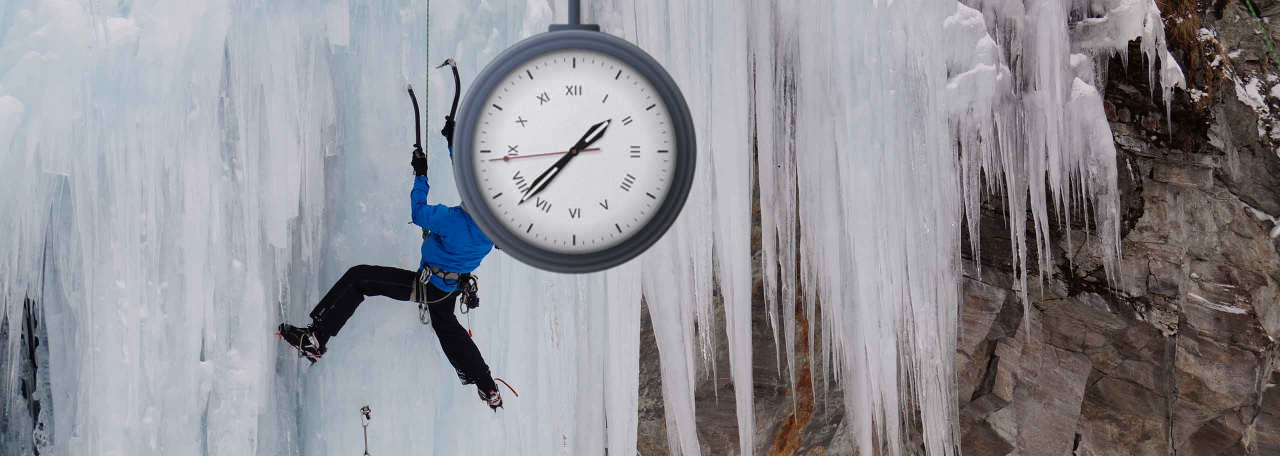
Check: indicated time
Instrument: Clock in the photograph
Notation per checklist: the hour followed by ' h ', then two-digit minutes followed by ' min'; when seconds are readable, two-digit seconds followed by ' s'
1 h 37 min 44 s
